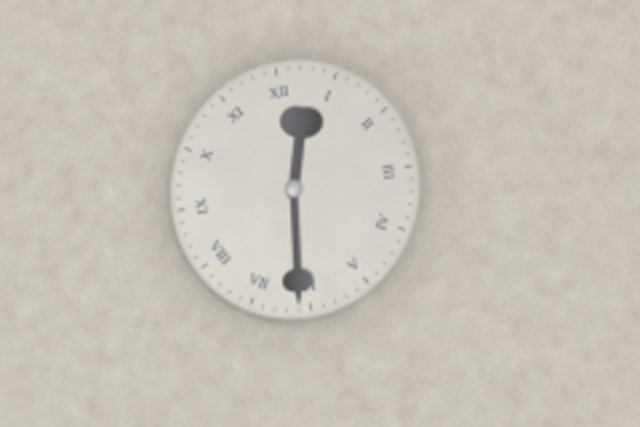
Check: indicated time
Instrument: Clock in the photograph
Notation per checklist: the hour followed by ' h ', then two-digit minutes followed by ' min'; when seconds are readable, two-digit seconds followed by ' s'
12 h 31 min
